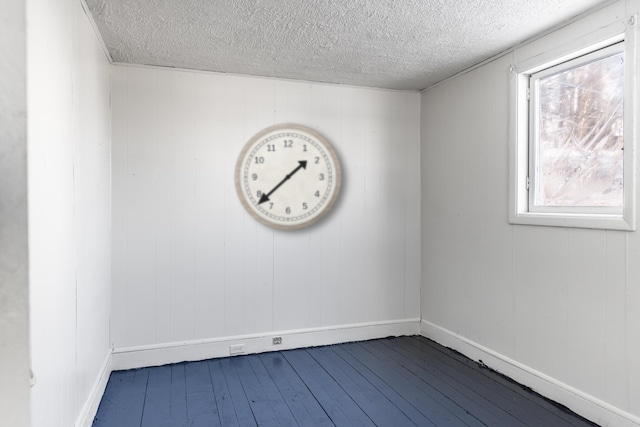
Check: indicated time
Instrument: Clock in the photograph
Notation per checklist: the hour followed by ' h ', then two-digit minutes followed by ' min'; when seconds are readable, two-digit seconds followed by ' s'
1 h 38 min
